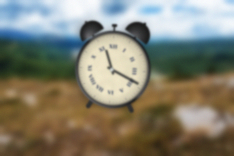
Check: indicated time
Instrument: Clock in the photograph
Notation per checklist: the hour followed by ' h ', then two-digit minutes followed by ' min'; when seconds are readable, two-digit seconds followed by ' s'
11 h 19 min
